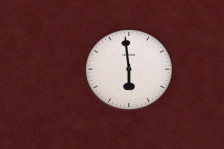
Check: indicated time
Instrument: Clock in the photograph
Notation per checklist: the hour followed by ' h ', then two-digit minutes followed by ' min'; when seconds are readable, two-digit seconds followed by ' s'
5 h 59 min
